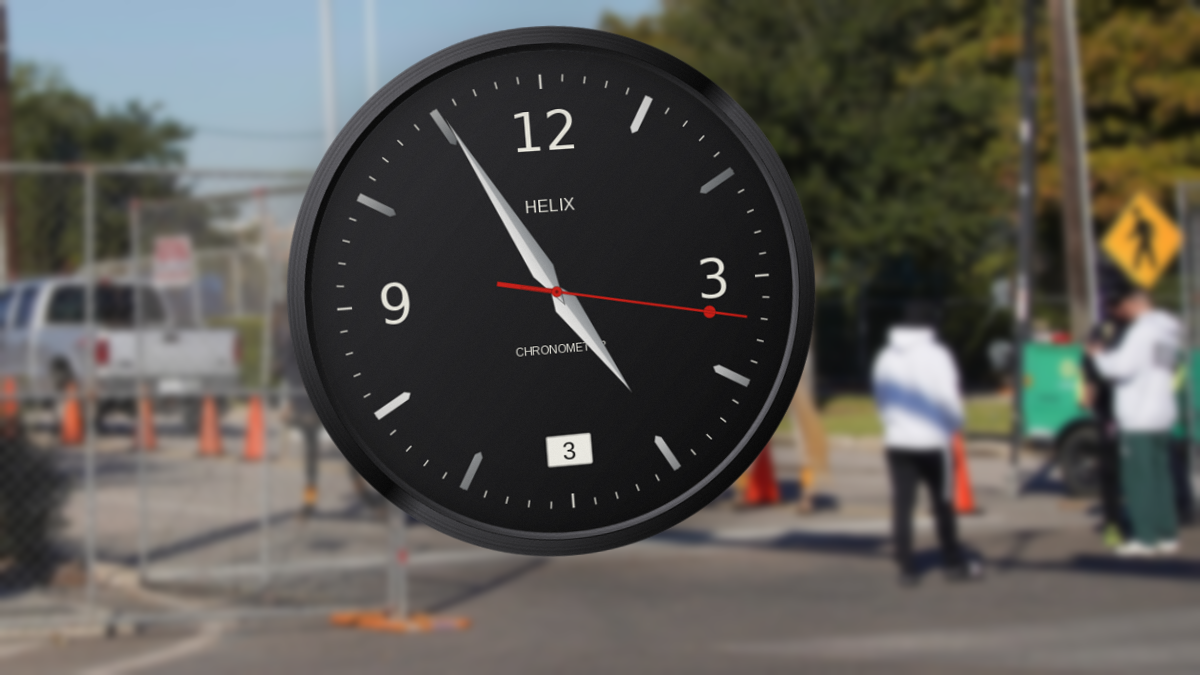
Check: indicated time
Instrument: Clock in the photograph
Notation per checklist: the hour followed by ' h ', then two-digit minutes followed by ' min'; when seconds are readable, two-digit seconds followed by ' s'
4 h 55 min 17 s
